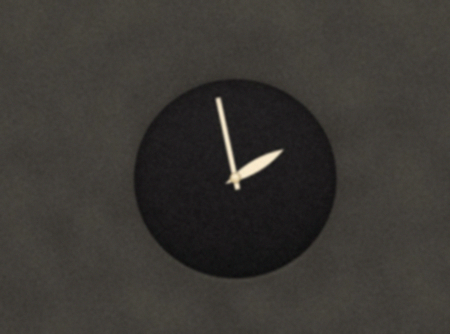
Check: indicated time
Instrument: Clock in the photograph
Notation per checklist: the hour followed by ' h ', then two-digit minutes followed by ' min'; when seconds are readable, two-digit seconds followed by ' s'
1 h 58 min
